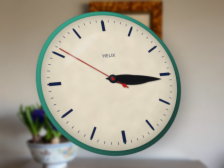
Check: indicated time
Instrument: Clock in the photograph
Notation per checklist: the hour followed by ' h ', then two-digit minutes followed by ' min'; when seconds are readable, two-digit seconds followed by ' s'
3 h 15 min 51 s
